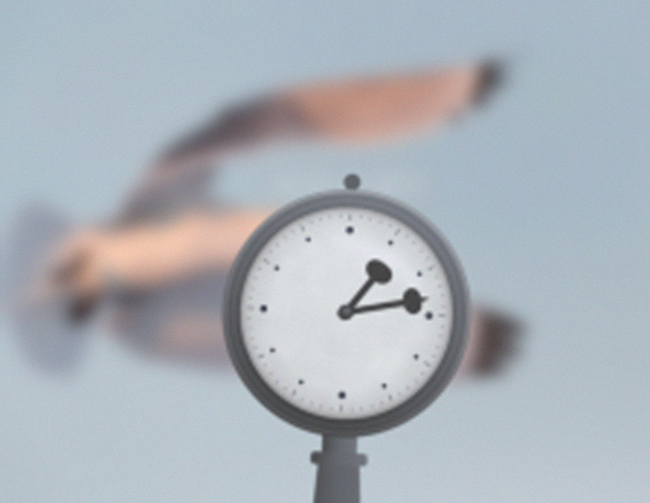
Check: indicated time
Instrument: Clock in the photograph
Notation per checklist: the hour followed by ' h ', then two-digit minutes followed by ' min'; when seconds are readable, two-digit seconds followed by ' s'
1 h 13 min
